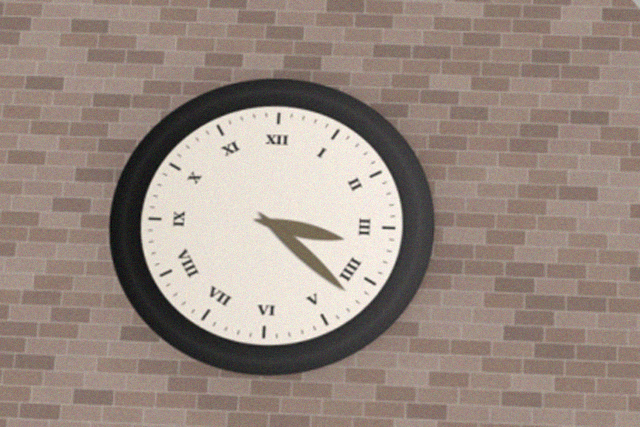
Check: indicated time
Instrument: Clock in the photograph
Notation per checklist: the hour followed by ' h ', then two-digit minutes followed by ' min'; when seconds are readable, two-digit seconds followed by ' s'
3 h 22 min
